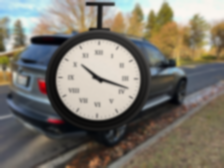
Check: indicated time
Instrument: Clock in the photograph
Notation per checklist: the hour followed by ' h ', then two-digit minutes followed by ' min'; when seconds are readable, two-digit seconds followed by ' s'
10 h 18 min
